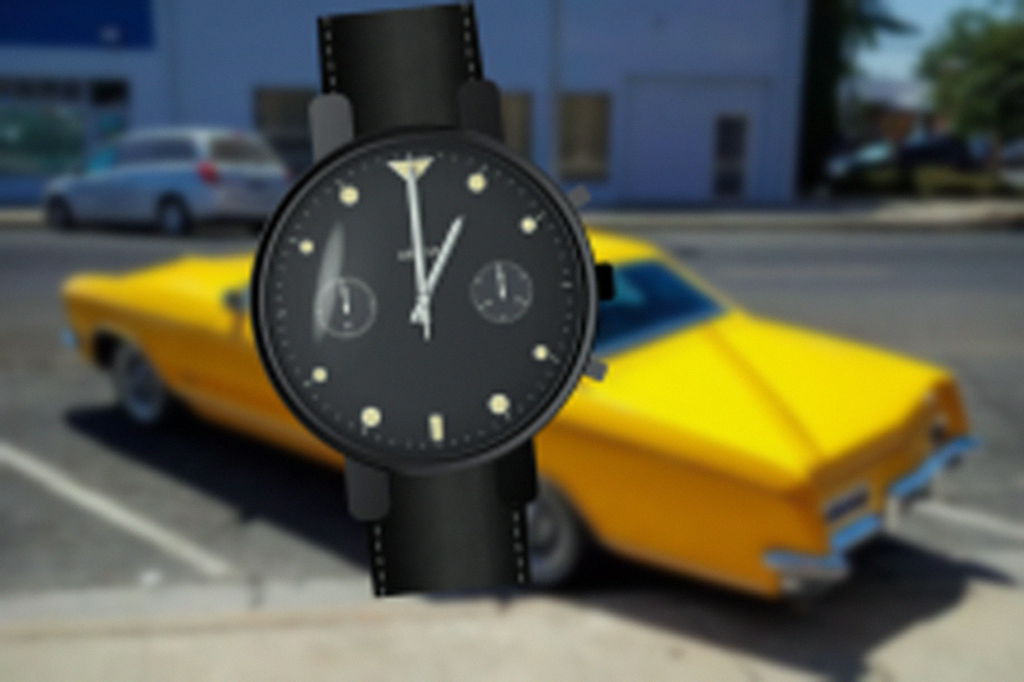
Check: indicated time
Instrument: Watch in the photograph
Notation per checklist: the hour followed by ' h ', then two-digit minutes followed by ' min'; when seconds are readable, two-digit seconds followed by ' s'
1 h 00 min
